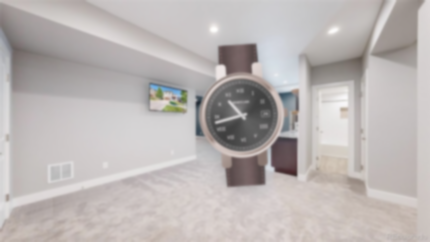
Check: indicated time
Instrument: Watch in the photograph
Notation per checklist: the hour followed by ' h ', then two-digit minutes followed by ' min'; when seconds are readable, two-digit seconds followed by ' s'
10 h 43 min
